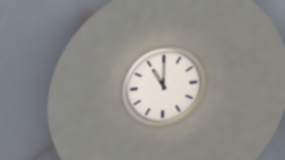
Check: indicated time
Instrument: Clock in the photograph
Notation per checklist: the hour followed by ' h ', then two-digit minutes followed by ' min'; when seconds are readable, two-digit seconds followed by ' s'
11 h 00 min
